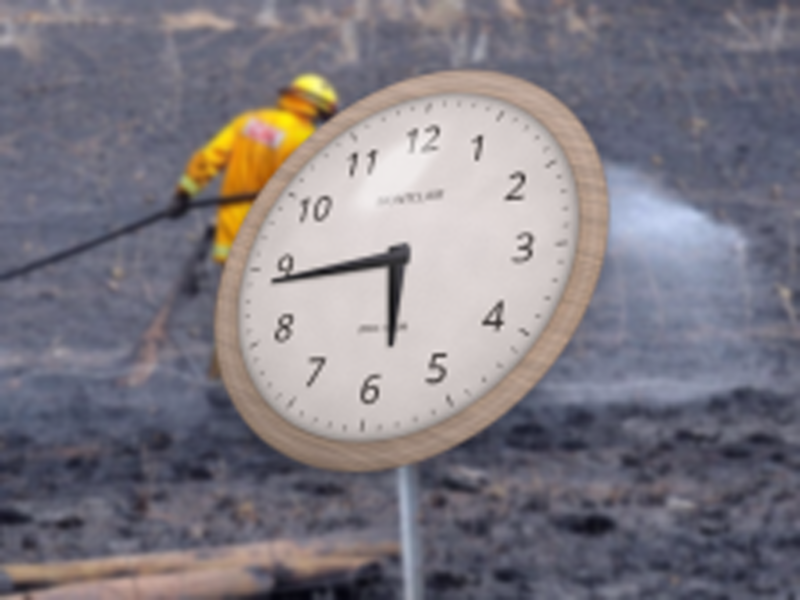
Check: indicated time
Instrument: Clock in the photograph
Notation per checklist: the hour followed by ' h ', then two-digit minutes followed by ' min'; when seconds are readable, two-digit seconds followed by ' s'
5 h 44 min
